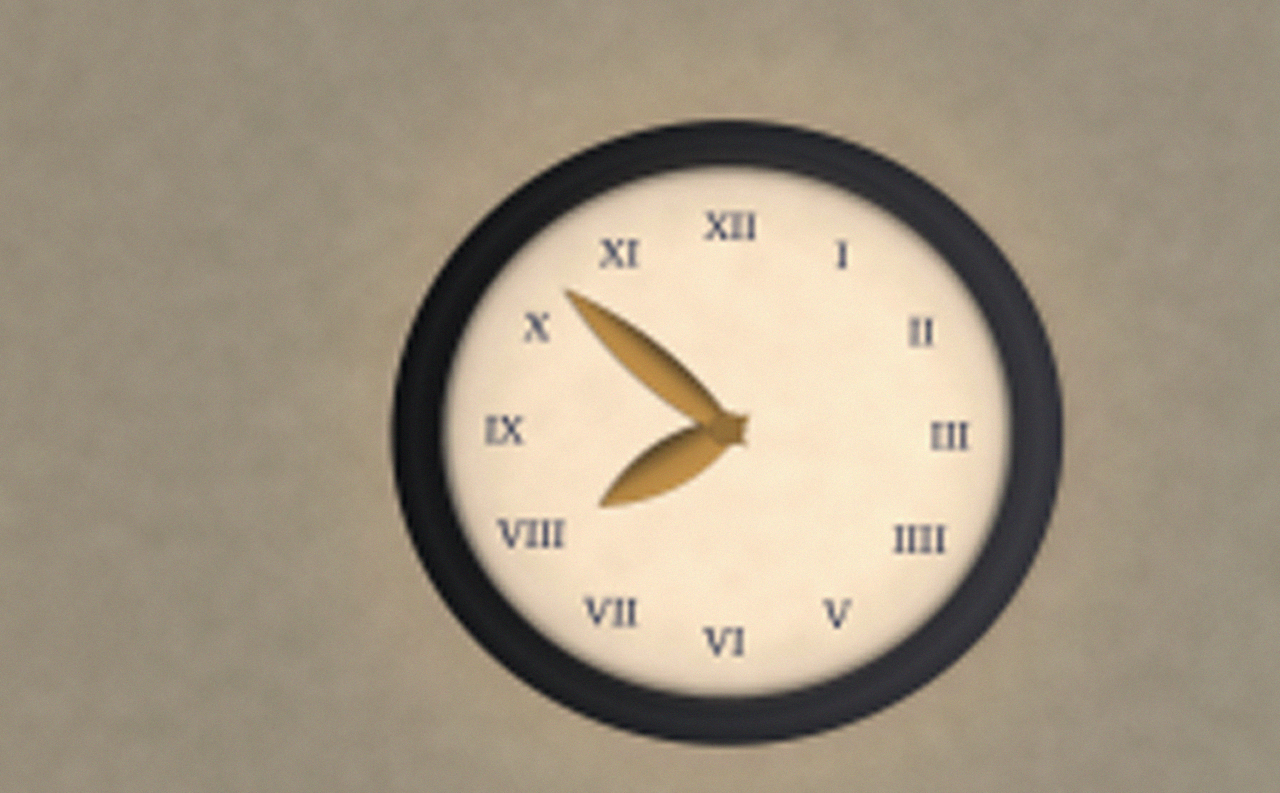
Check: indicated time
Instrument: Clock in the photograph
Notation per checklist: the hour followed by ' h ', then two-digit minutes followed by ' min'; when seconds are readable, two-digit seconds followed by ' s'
7 h 52 min
